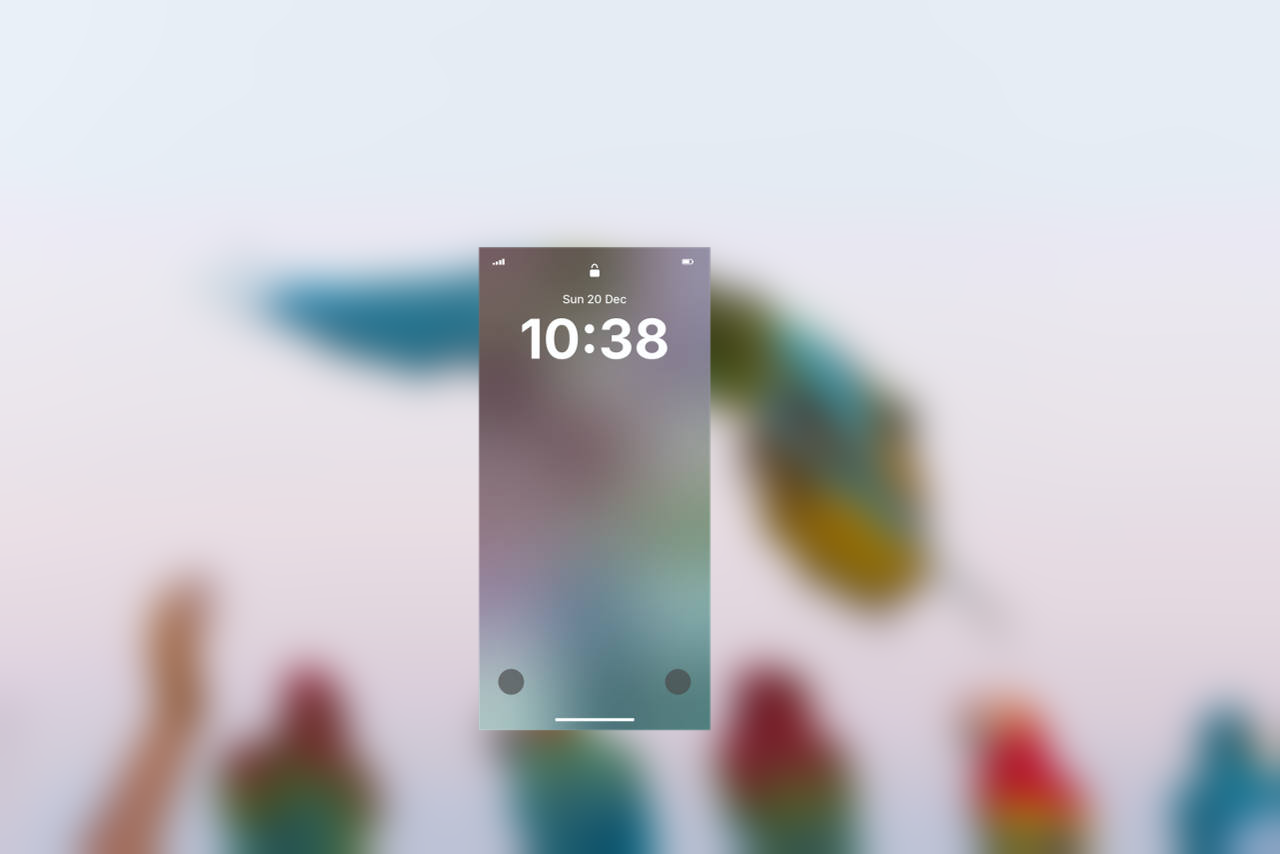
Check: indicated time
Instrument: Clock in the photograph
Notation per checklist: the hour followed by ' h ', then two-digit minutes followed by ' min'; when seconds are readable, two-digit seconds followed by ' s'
10 h 38 min
